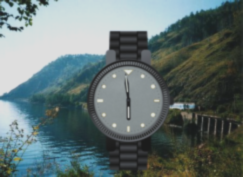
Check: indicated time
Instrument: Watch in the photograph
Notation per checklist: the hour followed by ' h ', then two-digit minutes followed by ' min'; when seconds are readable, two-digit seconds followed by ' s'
5 h 59 min
